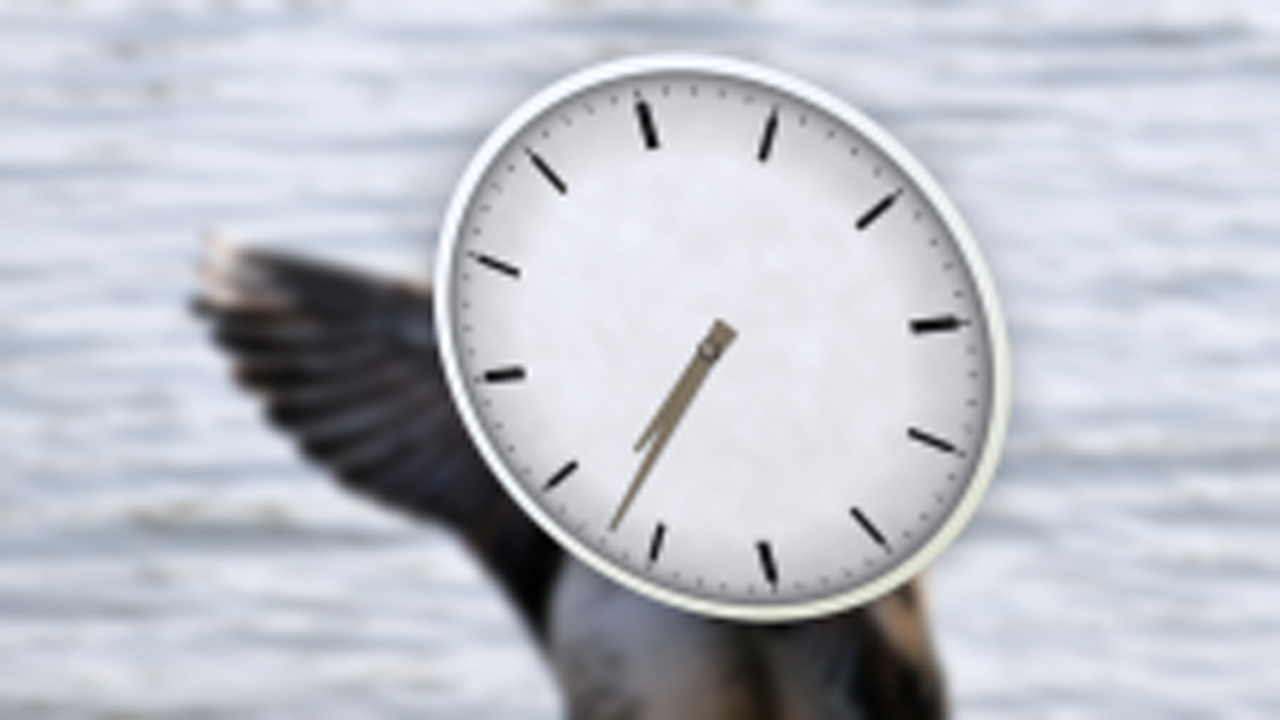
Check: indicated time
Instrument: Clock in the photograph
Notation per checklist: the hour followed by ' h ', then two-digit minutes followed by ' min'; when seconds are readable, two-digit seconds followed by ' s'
7 h 37 min
